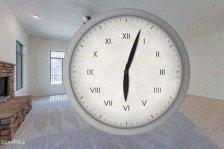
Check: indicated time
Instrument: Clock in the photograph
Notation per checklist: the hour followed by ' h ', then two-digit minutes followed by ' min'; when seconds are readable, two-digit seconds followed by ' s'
6 h 03 min
